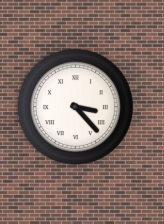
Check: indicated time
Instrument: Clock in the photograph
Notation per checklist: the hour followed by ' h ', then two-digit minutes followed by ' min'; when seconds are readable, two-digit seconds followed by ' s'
3 h 23 min
